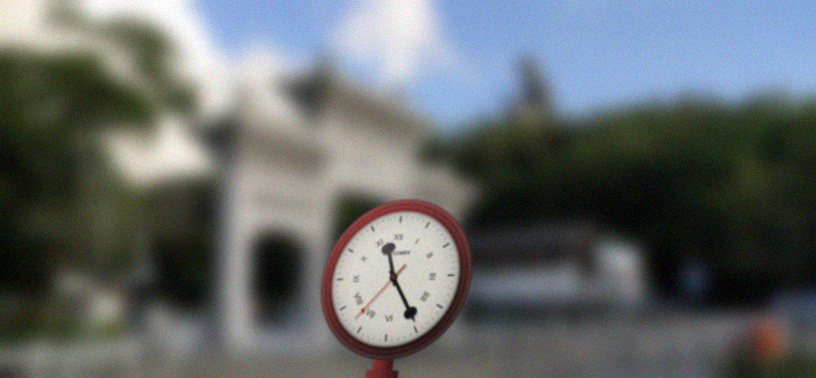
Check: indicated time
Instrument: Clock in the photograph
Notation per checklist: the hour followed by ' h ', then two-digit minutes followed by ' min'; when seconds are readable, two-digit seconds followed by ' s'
11 h 24 min 37 s
